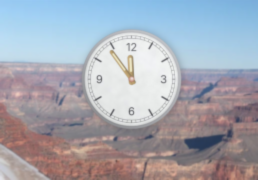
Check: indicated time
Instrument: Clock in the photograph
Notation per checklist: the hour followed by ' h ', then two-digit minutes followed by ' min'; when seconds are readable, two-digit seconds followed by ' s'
11 h 54 min
